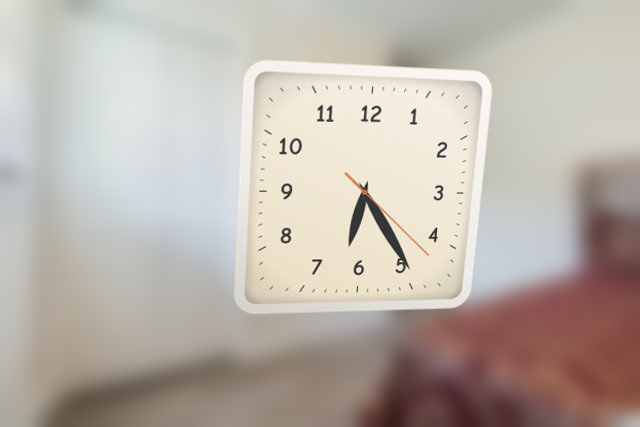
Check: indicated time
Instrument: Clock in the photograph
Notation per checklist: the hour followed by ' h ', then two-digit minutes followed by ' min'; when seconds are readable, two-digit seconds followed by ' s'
6 h 24 min 22 s
